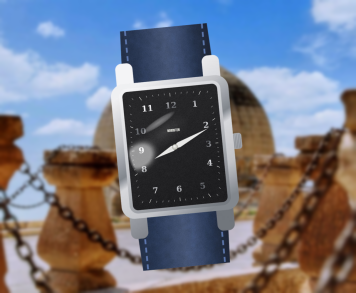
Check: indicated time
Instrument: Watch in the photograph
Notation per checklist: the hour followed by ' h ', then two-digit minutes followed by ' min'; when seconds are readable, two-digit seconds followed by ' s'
8 h 11 min
